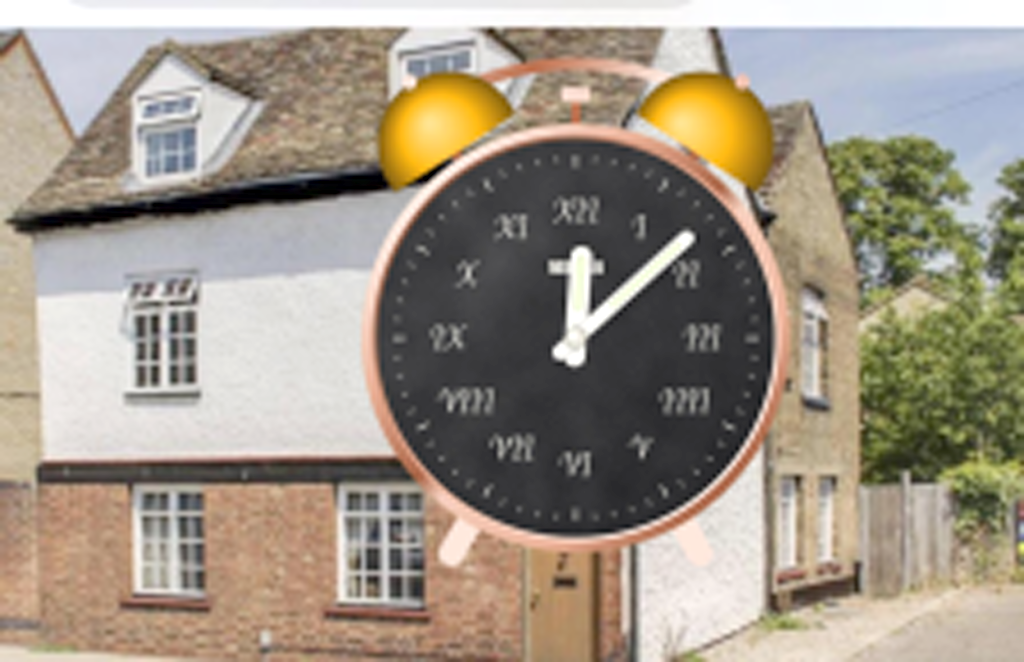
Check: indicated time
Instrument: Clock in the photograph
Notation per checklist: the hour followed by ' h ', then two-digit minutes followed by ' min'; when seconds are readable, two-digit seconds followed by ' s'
12 h 08 min
